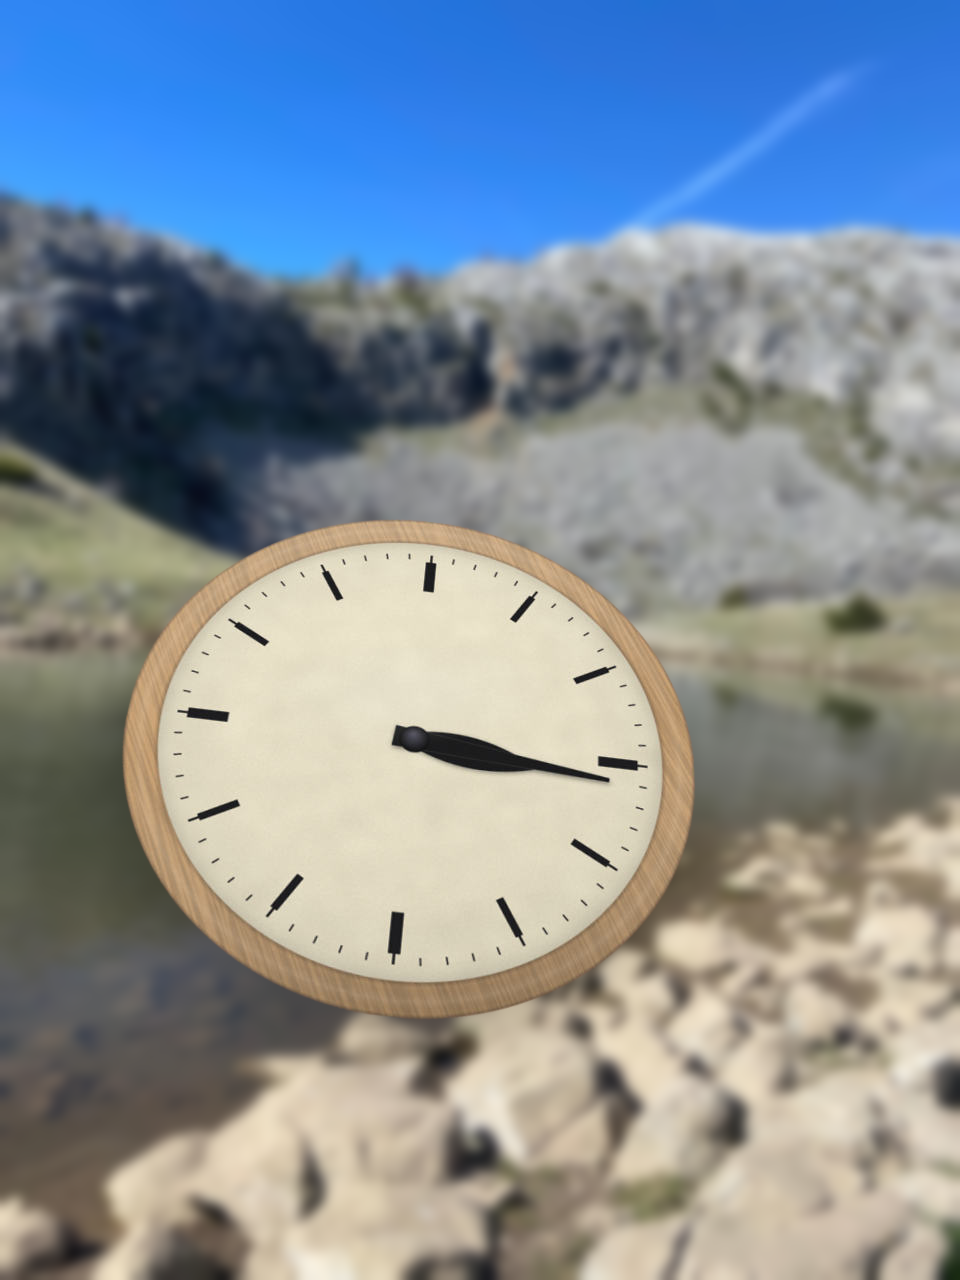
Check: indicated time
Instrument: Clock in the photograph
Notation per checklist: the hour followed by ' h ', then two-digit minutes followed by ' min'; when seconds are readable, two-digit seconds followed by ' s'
3 h 16 min
